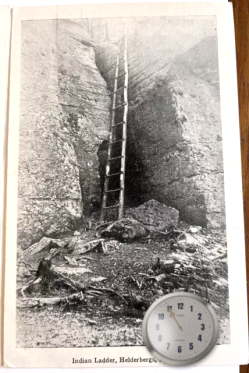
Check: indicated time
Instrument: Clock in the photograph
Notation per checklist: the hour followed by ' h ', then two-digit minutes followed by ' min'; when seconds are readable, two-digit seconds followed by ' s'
10 h 55 min
